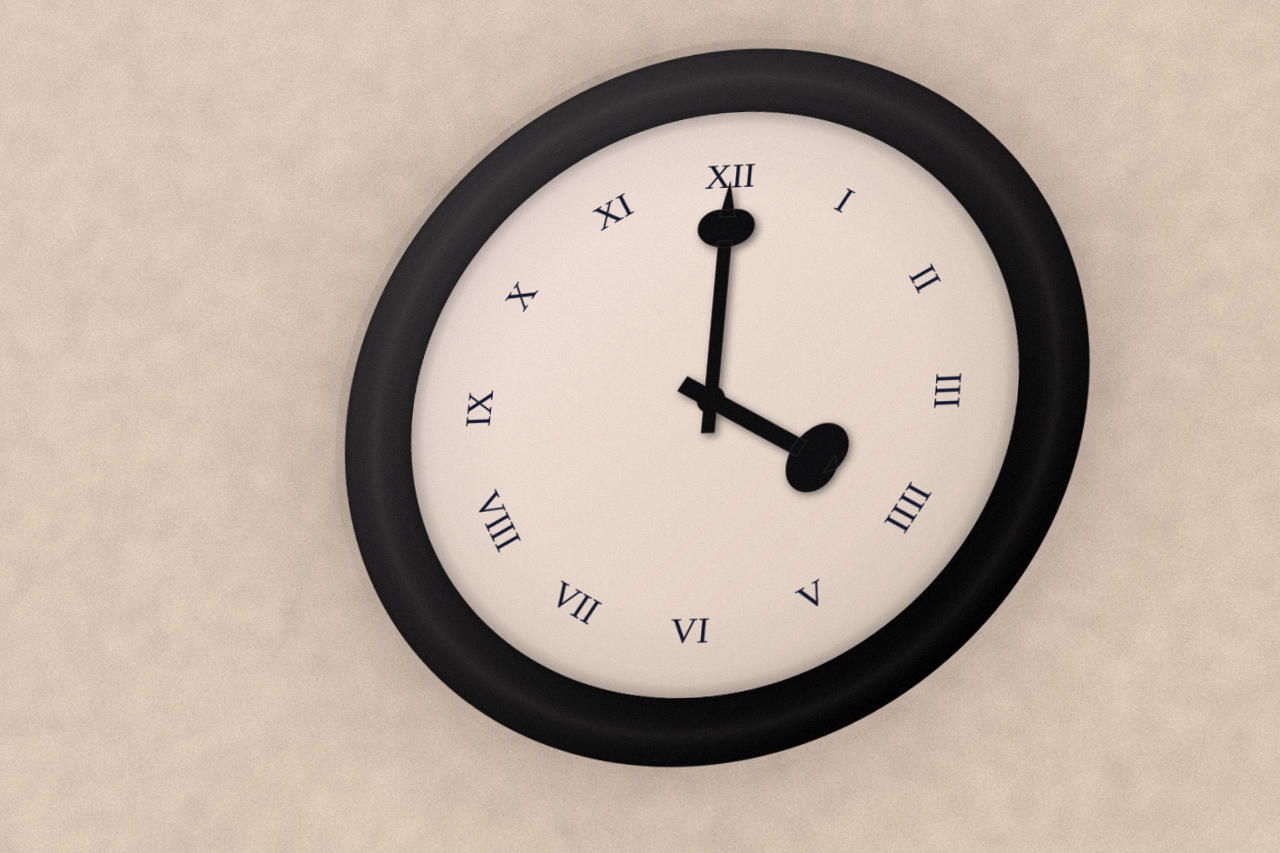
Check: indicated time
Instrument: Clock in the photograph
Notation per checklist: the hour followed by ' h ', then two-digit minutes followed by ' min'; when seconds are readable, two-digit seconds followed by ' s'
4 h 00 min
